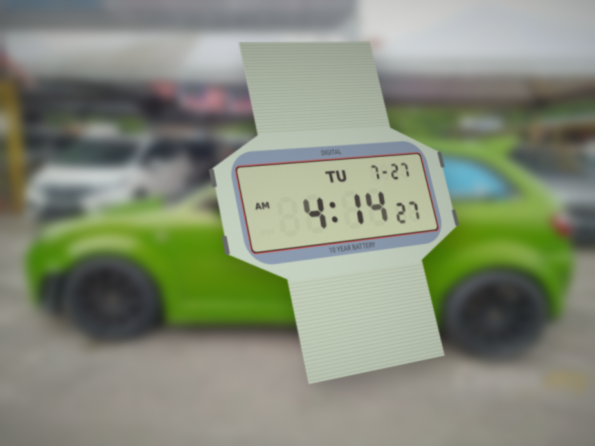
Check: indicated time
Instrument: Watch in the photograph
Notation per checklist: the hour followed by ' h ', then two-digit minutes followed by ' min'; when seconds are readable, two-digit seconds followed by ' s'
4 h 14 min 27 s
